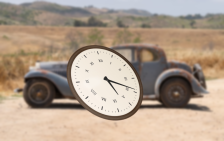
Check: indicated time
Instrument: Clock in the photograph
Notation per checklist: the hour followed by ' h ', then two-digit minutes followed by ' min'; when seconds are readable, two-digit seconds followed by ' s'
5 h 19 min
